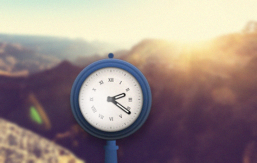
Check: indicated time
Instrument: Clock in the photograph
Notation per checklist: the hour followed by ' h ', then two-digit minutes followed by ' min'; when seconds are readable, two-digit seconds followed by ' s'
2 h 21 min
